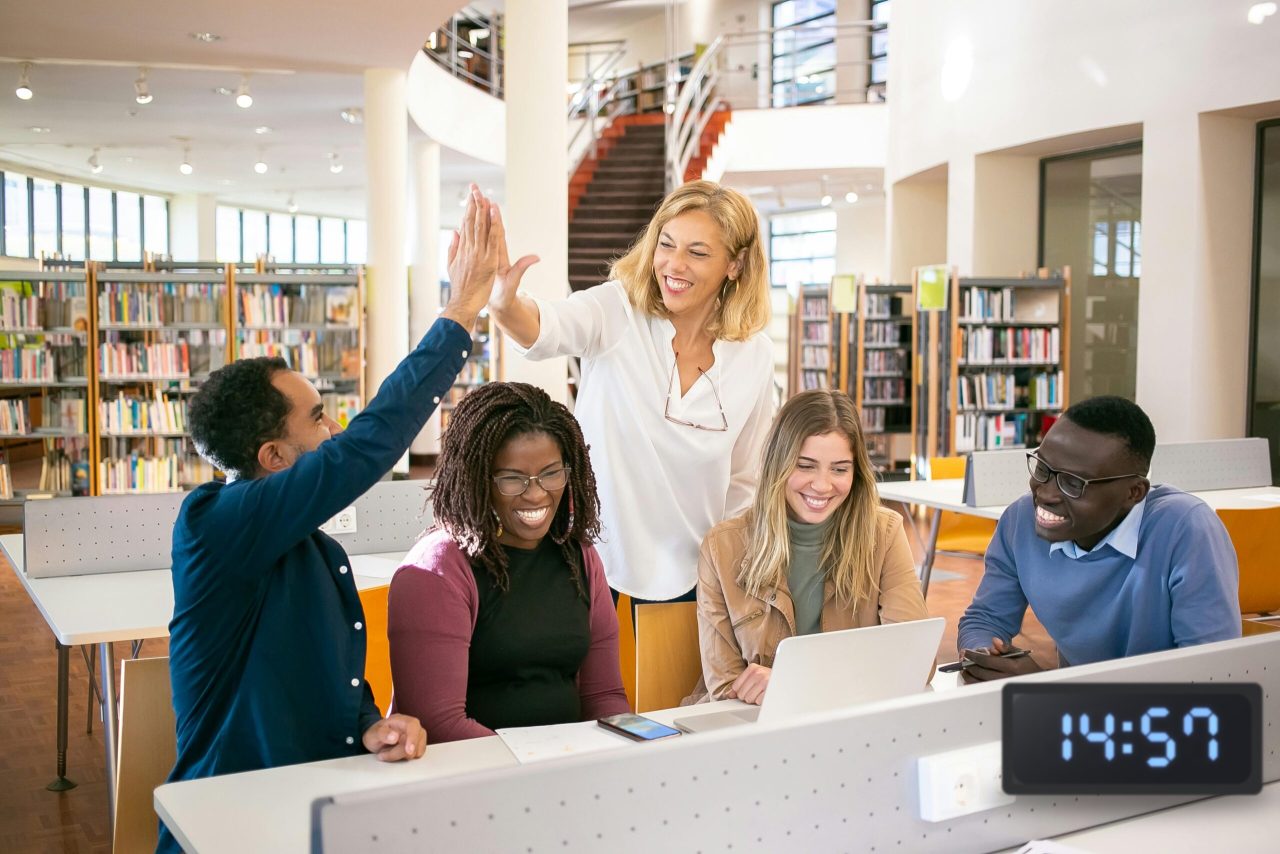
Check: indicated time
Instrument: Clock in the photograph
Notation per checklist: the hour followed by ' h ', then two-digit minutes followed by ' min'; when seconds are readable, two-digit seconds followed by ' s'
14 h 57 min
